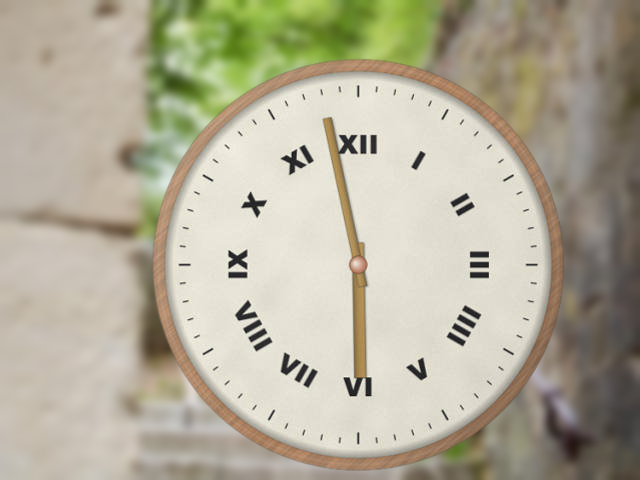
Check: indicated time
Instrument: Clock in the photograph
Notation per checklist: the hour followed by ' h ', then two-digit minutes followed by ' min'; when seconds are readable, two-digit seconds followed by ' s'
5 h 58 min
